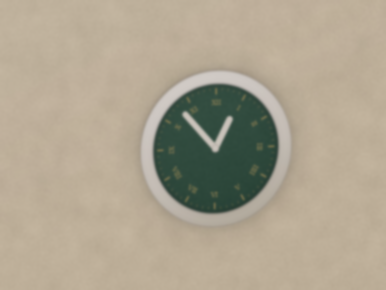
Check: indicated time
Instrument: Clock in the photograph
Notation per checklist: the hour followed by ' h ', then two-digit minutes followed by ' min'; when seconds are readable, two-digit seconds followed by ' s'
12 h 53 min
